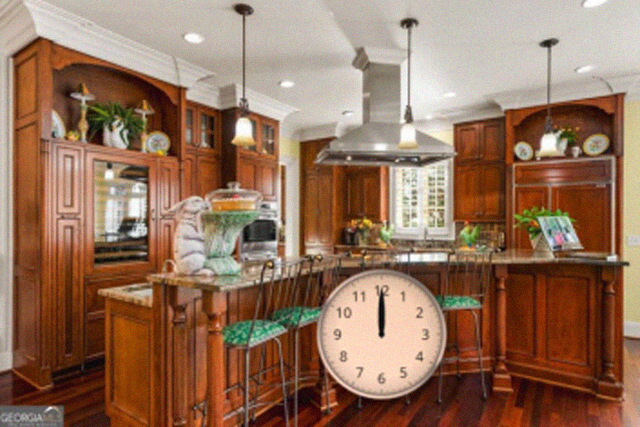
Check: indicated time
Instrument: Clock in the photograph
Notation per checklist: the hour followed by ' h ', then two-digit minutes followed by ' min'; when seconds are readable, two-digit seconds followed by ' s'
12 h 00 min
